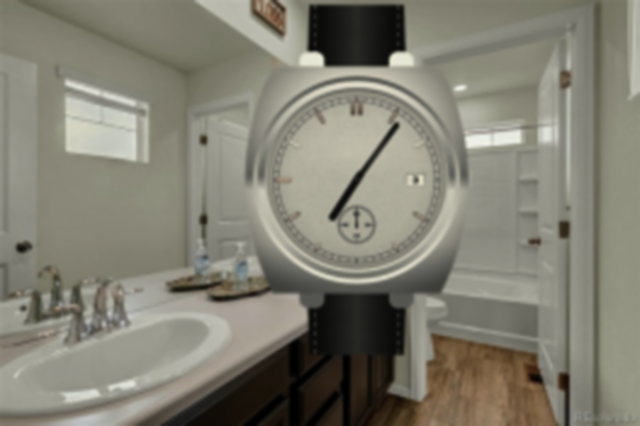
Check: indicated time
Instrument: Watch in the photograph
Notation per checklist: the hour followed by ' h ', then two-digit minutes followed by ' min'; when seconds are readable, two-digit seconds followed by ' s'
7 h 06 min
